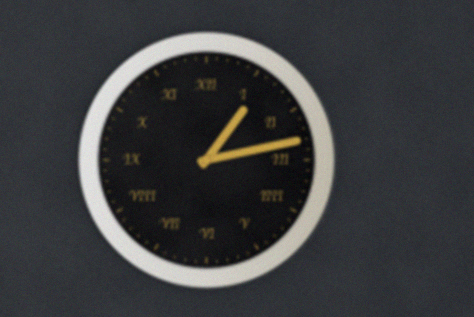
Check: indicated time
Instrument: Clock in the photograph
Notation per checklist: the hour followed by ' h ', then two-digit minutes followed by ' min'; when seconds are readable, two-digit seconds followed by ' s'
1 h 13 min
